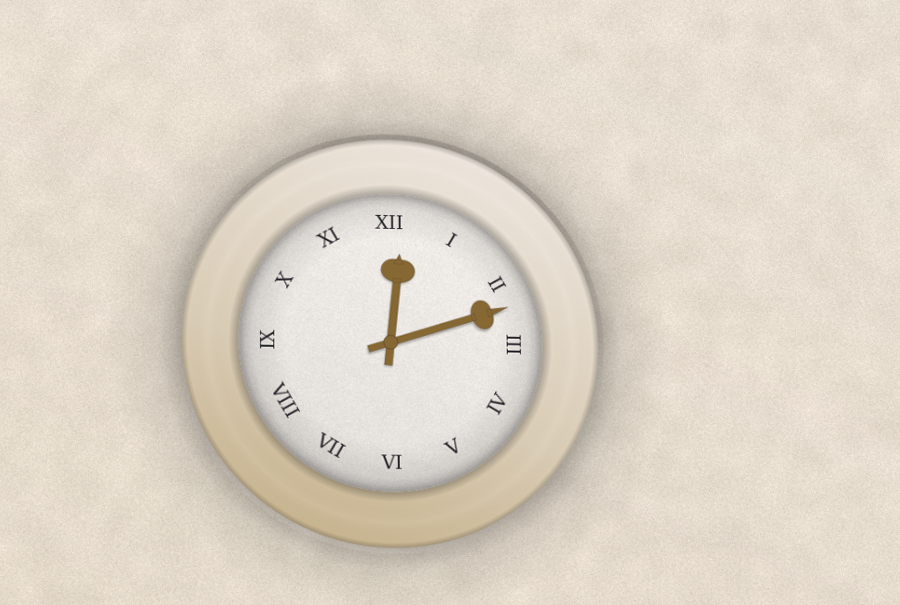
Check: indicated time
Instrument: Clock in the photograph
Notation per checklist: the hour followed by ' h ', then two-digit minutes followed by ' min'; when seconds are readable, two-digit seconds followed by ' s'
12 h 12 min
